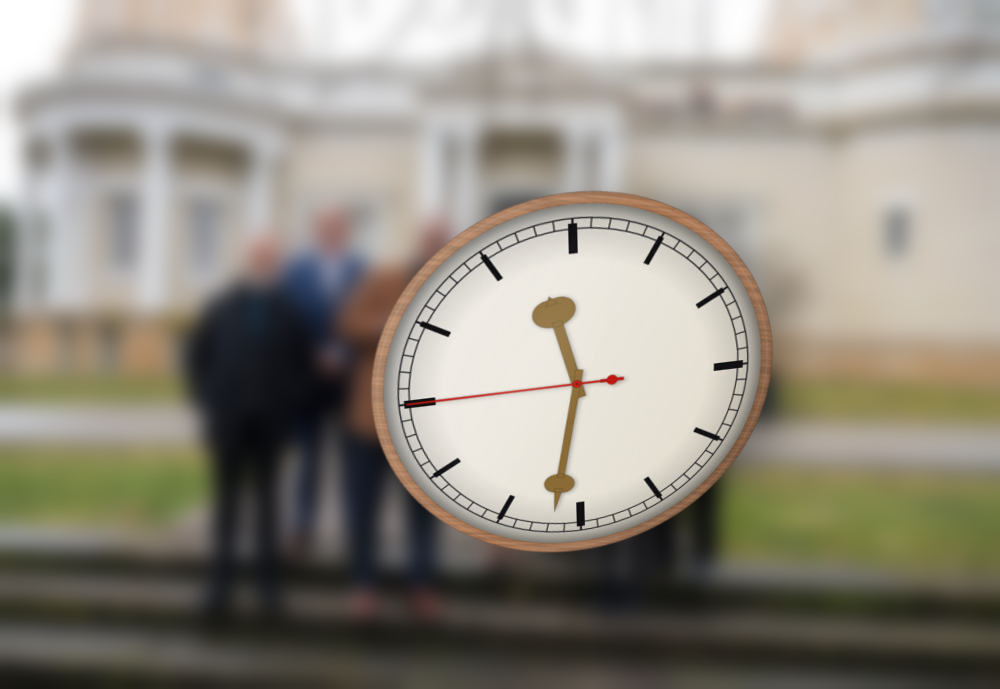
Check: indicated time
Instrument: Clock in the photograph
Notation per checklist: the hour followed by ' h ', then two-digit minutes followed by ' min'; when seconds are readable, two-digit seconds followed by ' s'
11 h 31 min 45 s
